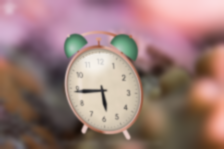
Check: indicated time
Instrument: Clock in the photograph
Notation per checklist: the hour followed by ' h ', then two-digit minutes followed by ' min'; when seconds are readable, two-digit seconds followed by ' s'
5 h 44 min
